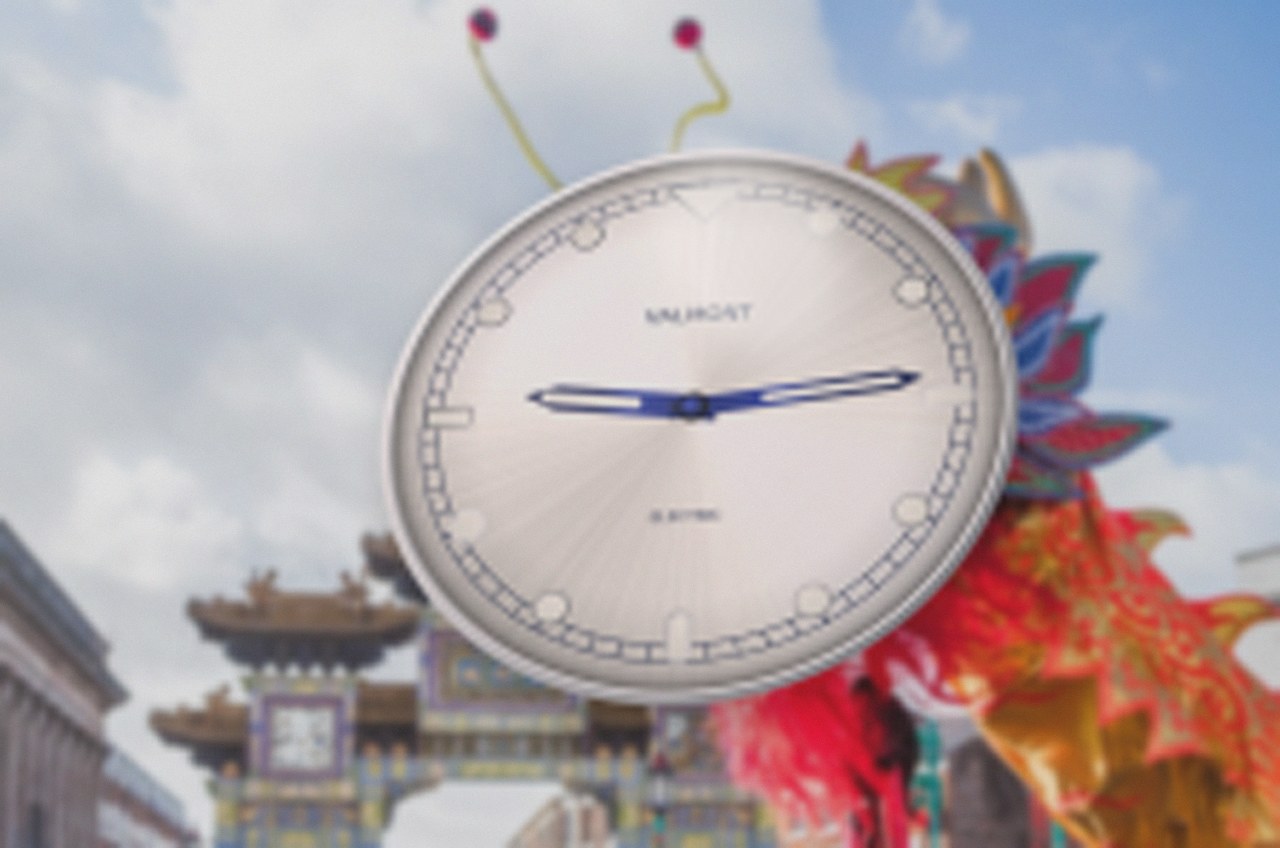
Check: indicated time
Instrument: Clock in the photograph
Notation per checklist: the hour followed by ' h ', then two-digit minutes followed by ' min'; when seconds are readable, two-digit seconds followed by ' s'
9 h 14 min
